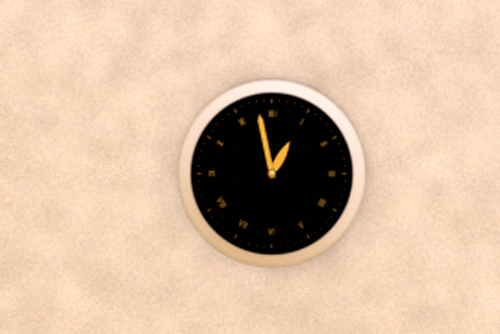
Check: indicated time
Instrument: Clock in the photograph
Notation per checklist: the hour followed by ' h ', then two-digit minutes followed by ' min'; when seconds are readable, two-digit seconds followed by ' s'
12 h 58 min
